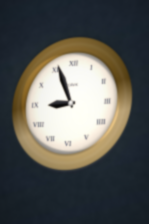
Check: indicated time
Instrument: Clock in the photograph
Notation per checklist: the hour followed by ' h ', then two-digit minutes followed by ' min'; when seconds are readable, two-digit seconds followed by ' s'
8 h 56 min
